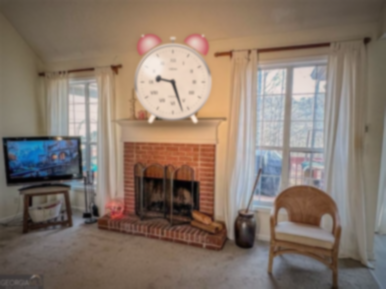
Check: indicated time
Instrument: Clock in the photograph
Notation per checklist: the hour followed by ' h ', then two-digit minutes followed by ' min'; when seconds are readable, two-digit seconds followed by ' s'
9 h 27 min
